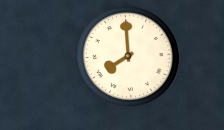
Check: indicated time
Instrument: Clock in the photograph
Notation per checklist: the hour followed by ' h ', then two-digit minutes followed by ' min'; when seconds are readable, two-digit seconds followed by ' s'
8 h 00 min
